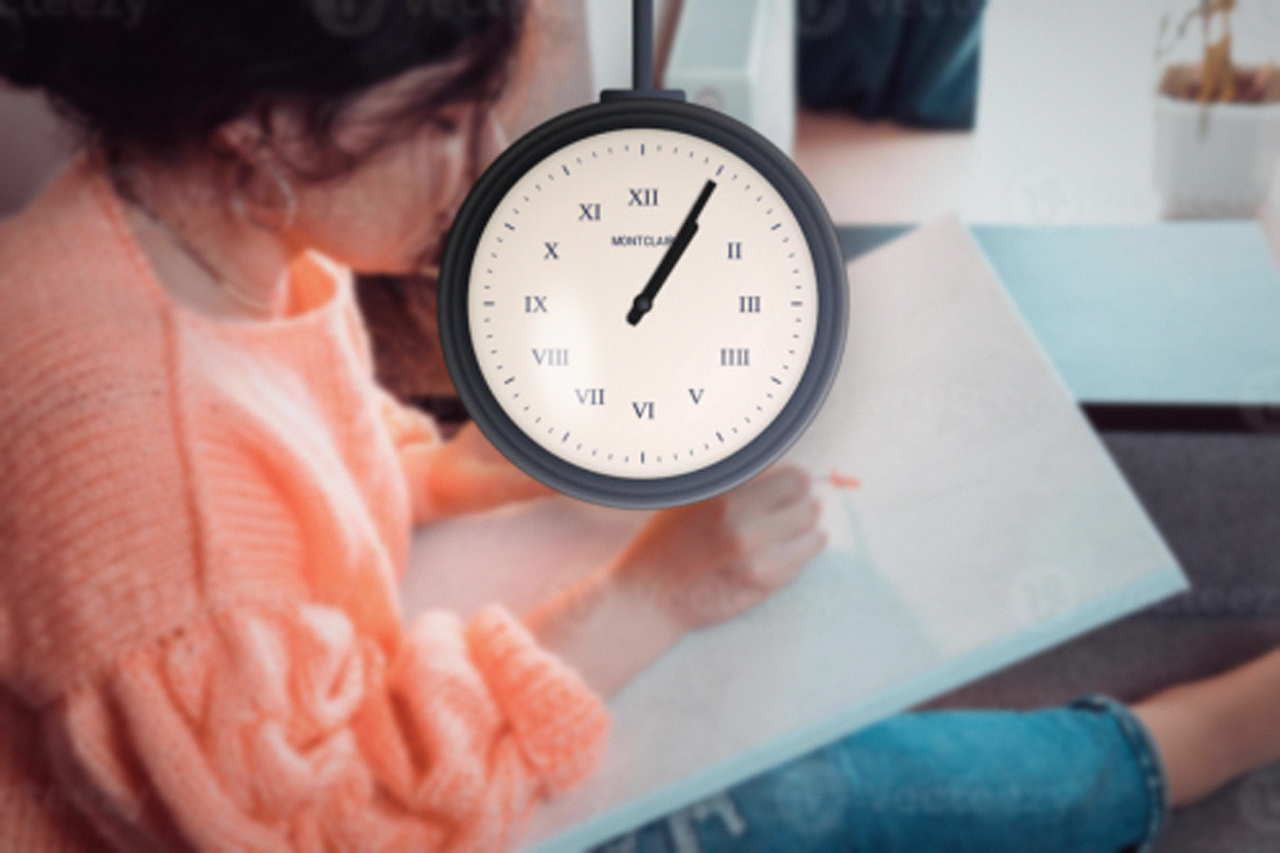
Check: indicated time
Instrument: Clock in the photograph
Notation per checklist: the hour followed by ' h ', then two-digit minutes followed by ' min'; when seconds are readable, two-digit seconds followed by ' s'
1 h 05 min
